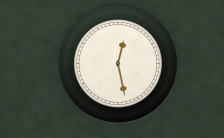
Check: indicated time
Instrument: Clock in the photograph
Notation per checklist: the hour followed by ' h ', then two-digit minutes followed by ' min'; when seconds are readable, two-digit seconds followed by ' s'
12 h 28 min
